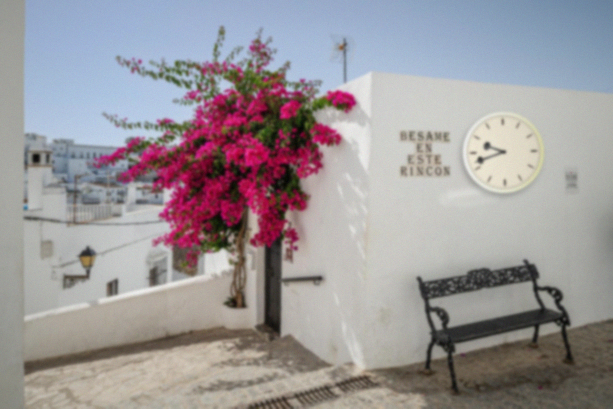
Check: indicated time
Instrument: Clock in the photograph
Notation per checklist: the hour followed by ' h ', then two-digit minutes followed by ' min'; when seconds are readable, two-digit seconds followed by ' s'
9 h 42 min
